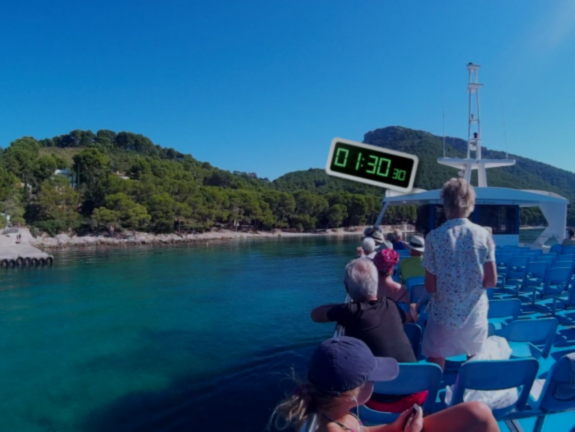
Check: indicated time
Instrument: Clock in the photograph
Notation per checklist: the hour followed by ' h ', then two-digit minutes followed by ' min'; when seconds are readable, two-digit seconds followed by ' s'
1 h 30 min
